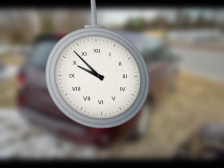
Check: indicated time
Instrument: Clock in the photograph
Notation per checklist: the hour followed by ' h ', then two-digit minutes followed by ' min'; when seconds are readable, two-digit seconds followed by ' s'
9 h 53 min
